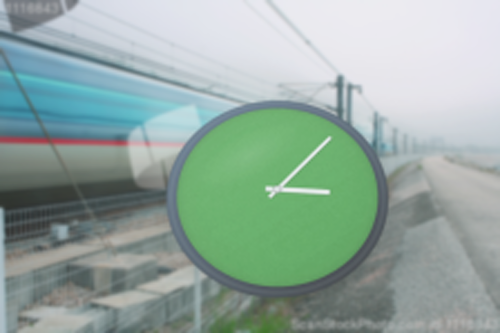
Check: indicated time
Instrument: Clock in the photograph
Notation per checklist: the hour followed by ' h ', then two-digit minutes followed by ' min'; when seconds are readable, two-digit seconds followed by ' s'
3 h 07 min
